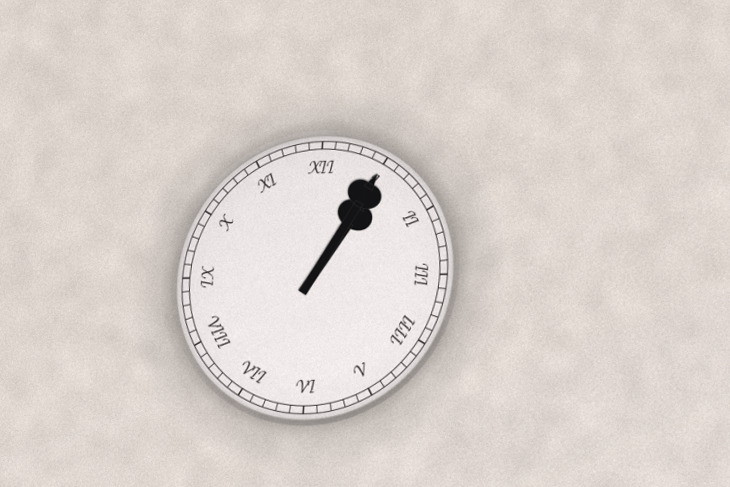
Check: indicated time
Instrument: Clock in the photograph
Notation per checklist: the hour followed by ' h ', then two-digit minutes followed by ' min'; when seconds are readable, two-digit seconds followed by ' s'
1 h 05 min
